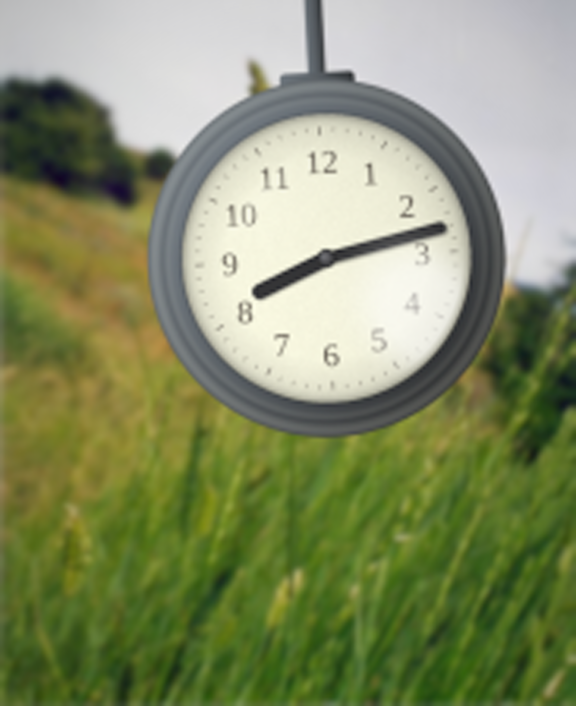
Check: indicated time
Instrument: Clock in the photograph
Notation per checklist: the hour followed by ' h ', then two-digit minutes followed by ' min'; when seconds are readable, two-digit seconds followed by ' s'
8 h 13 min
